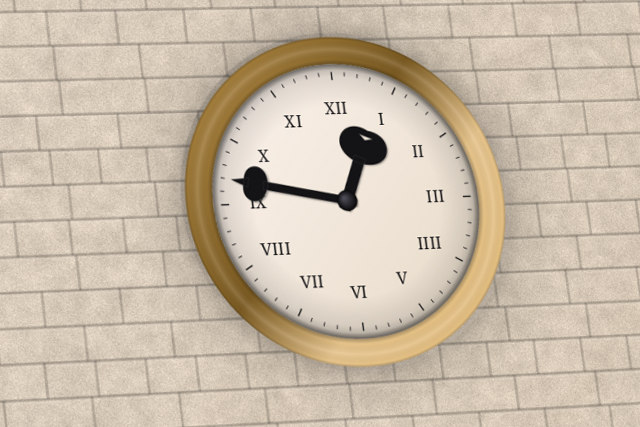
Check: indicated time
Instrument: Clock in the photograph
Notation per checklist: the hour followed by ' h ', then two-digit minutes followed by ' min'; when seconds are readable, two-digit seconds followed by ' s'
12 h 47 min
